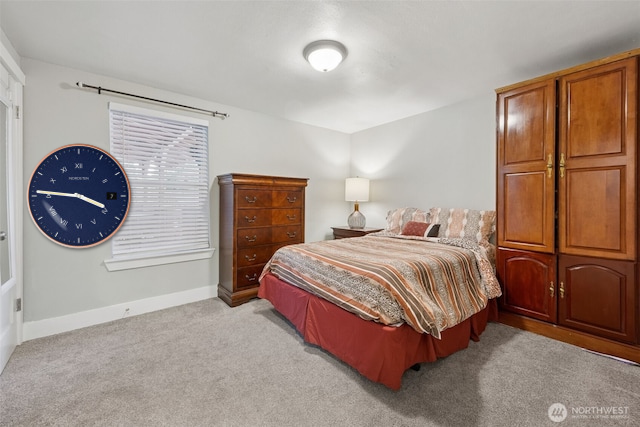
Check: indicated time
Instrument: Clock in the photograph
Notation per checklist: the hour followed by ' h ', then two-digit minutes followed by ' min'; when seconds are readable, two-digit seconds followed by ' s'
3 h 46 min
